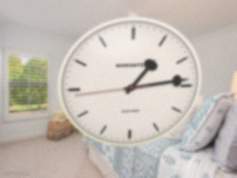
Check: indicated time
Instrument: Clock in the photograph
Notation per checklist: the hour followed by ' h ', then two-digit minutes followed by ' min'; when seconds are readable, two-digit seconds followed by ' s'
1 h 13 min 44 s
